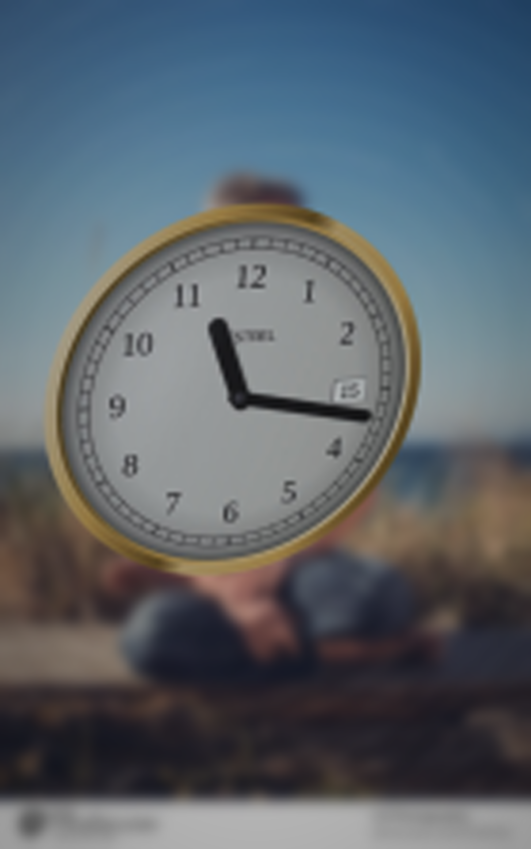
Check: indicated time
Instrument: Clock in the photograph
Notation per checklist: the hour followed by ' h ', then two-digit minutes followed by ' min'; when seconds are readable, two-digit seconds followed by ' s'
11 h 17 min
